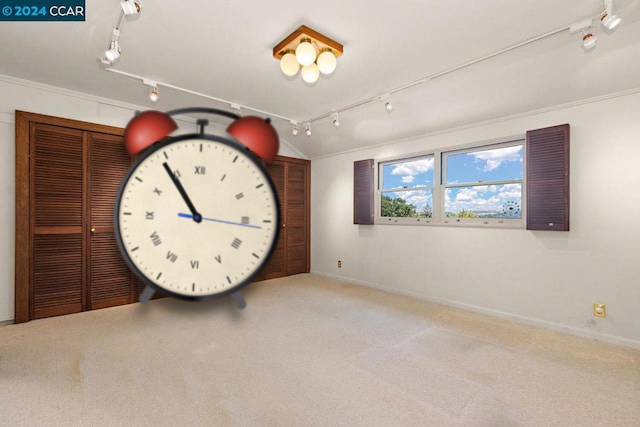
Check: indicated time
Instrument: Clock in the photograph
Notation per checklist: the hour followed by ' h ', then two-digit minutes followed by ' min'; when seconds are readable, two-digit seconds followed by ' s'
10 h 54 min 16 s
